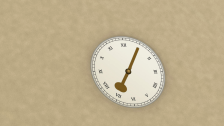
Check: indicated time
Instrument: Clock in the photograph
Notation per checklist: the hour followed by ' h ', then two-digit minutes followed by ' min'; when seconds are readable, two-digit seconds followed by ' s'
7 h 05 min
